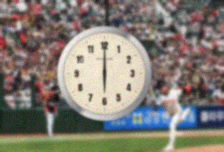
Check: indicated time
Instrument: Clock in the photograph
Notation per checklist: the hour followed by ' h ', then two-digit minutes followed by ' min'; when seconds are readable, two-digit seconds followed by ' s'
6 h 00 min
